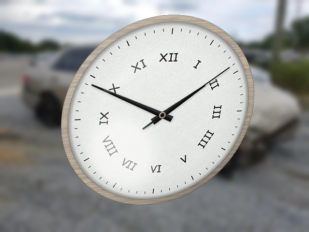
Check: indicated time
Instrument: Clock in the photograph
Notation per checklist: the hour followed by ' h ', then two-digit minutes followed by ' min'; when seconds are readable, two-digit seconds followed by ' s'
1 h 49 min 09 s
